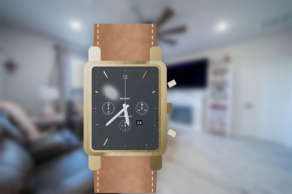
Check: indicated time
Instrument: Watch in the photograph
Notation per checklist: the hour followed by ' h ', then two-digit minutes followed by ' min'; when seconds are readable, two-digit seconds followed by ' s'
5 h 38 min
